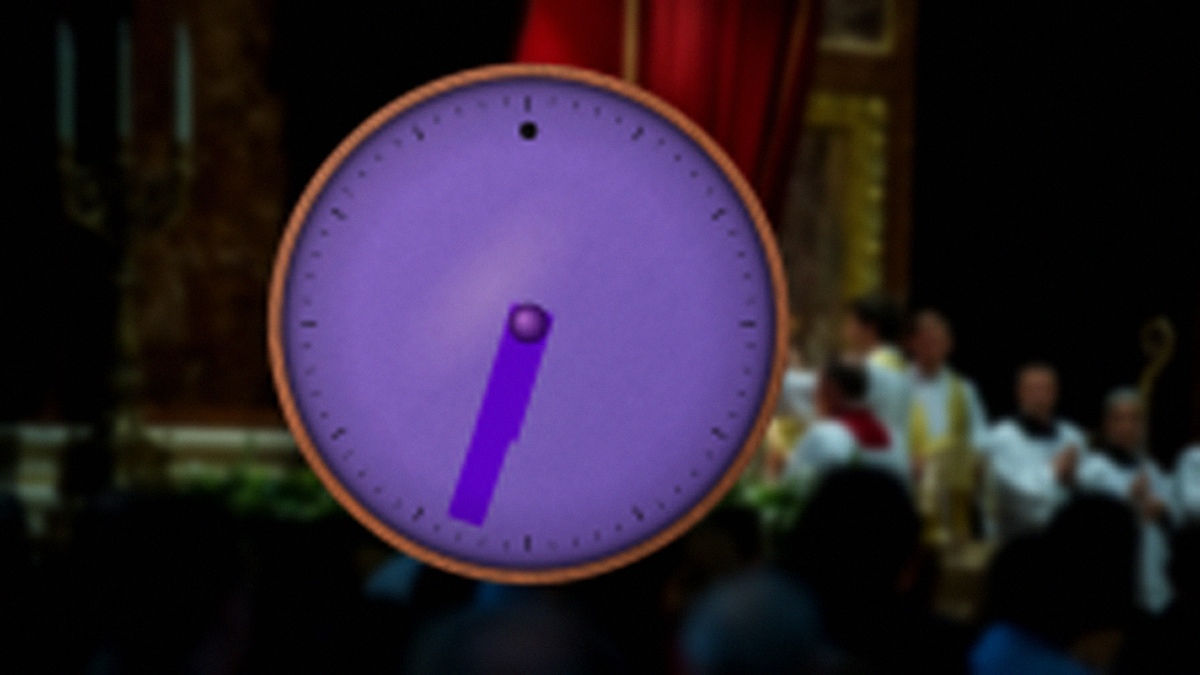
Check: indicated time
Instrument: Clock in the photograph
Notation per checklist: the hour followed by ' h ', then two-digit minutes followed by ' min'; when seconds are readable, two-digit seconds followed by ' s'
6 h 33 min
